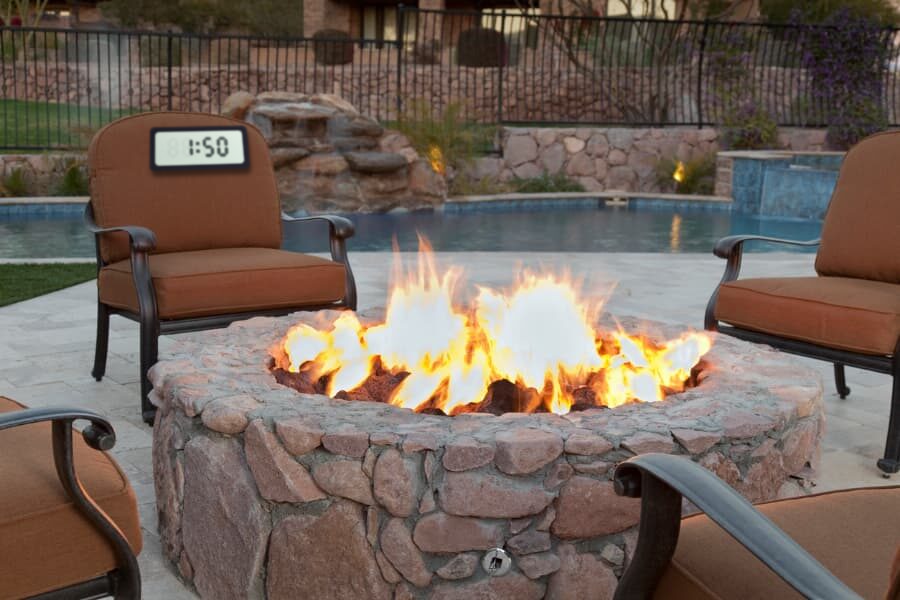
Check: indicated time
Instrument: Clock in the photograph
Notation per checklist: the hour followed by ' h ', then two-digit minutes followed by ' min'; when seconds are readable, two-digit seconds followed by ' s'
1 h 50 min
